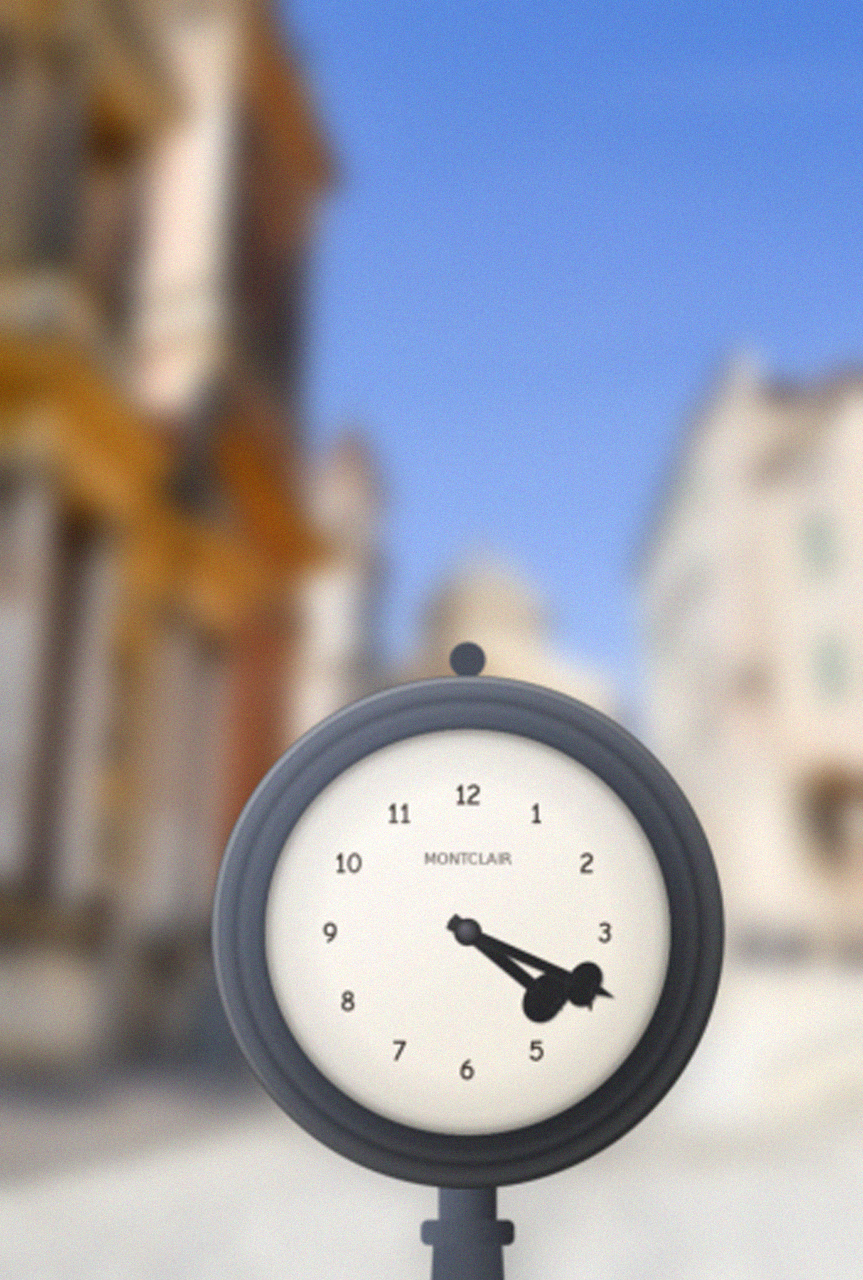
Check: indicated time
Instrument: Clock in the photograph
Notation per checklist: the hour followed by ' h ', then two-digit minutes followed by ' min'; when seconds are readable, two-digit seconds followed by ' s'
4 h 19 min
